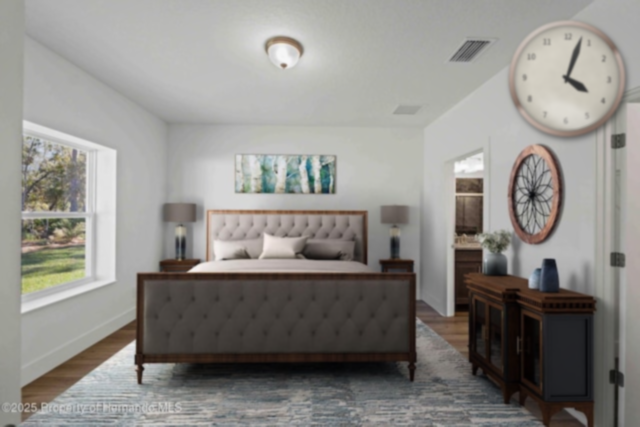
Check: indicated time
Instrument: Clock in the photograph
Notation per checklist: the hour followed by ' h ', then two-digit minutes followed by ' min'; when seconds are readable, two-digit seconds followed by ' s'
4 h 03 min
